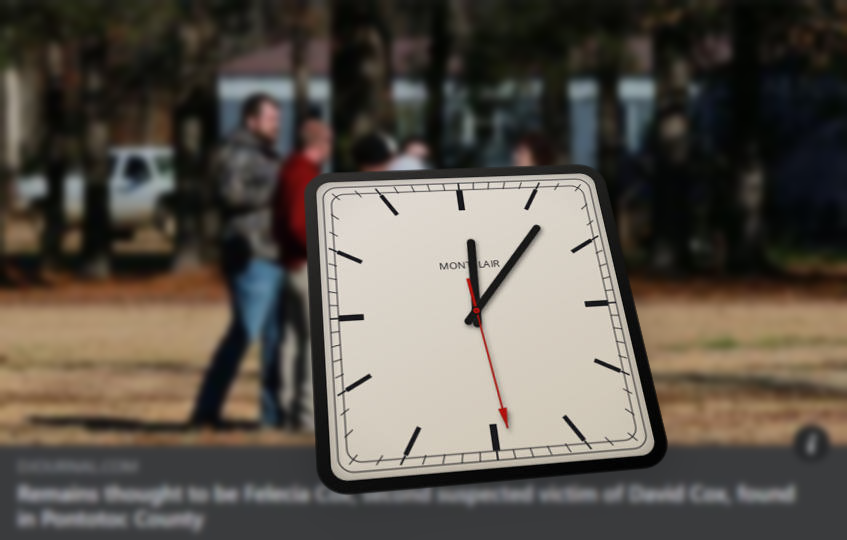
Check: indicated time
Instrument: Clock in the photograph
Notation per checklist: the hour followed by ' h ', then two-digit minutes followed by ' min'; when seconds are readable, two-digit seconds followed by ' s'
12 h 06 min 29 s
